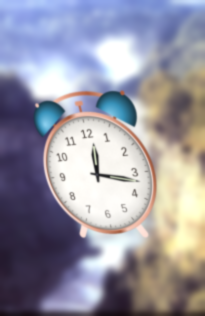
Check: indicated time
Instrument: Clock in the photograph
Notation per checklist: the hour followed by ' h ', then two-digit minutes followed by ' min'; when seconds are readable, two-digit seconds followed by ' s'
12 h 17 min
